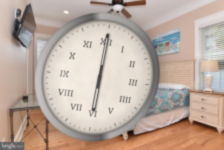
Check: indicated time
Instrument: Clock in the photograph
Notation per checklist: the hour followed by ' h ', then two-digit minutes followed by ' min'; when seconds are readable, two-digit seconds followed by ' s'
6 h 00 min
